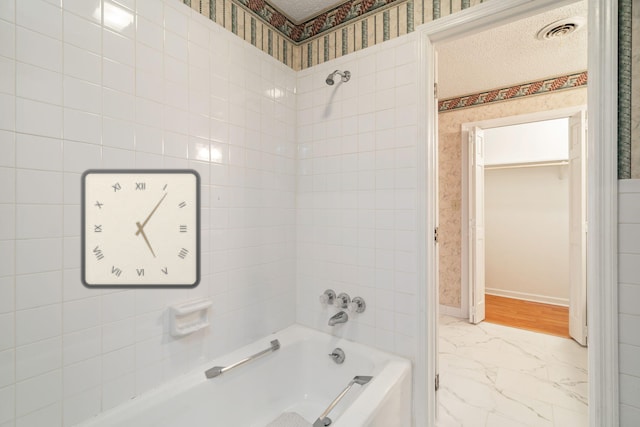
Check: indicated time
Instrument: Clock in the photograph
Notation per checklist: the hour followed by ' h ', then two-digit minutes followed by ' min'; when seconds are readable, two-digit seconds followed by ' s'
5 h 06 min
